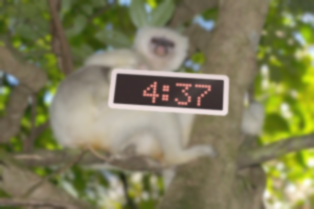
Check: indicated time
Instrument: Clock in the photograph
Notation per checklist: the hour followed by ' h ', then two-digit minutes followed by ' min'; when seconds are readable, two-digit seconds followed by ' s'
4 h 37 min
